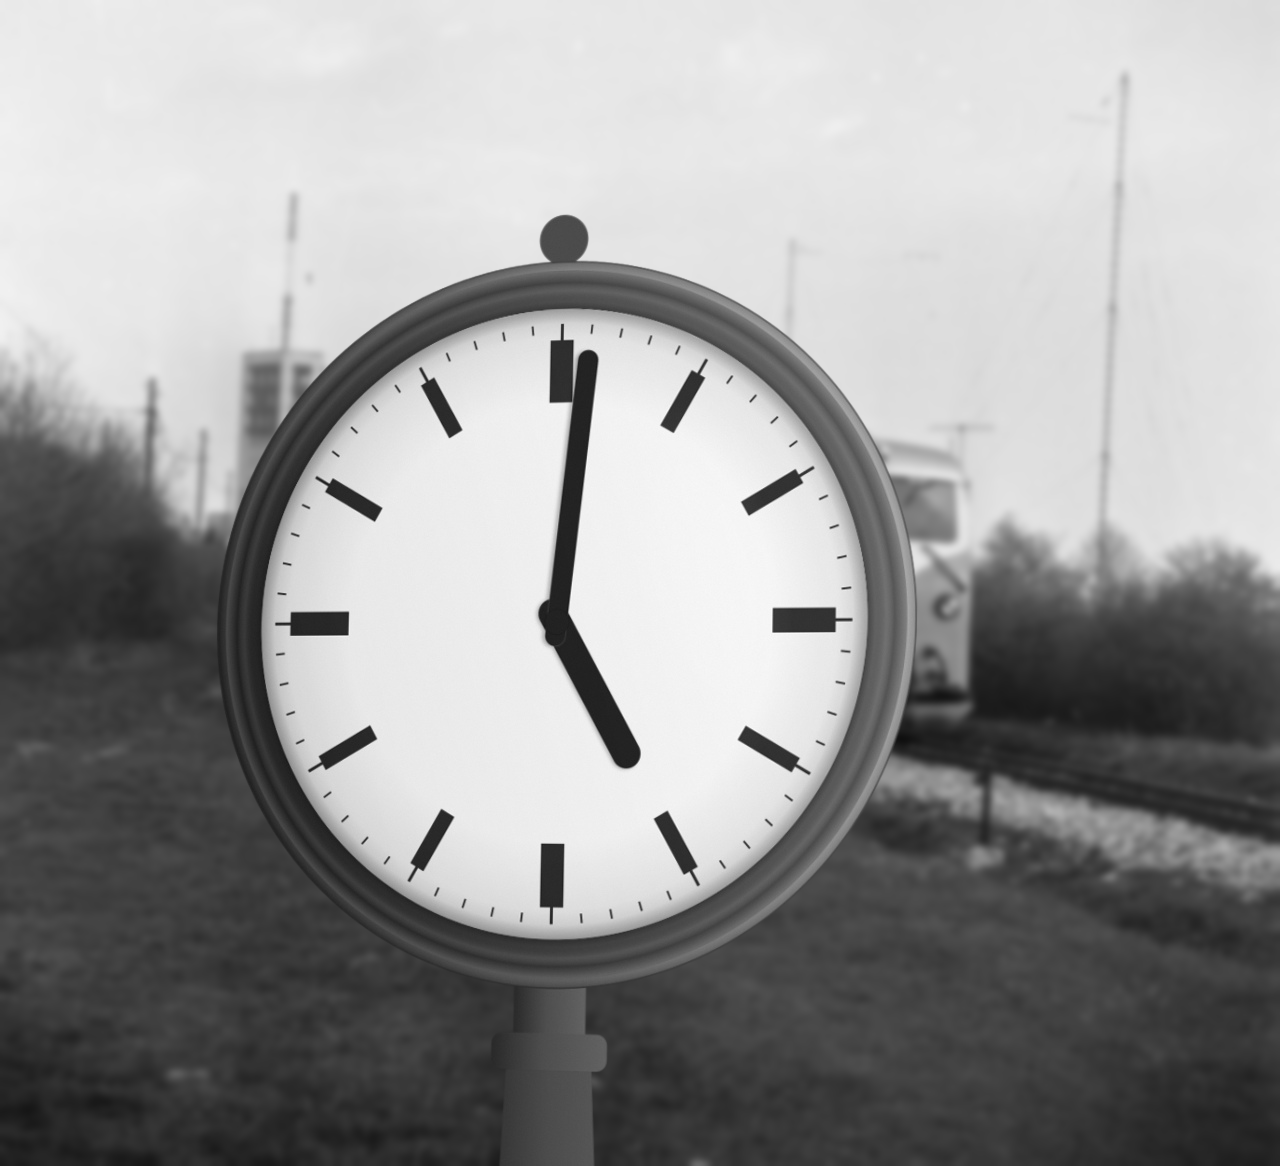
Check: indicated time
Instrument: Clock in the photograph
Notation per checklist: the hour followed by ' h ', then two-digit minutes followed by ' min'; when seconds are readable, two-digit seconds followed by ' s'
5 h 01 min
